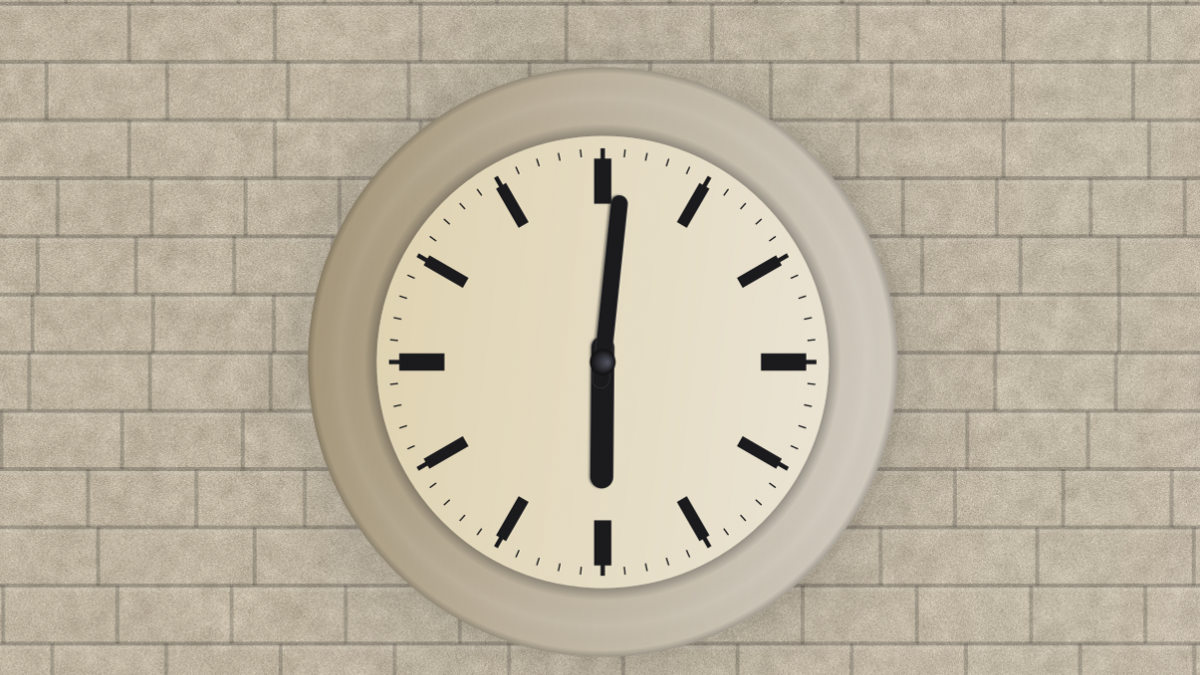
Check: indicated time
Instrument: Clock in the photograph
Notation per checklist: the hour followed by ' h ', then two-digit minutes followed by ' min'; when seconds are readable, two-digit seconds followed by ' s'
6 h 01 min
